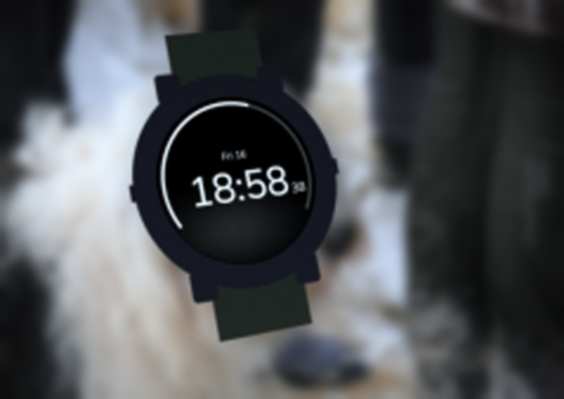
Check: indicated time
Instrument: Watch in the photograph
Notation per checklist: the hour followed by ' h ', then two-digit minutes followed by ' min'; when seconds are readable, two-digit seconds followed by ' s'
18 h 58 min
